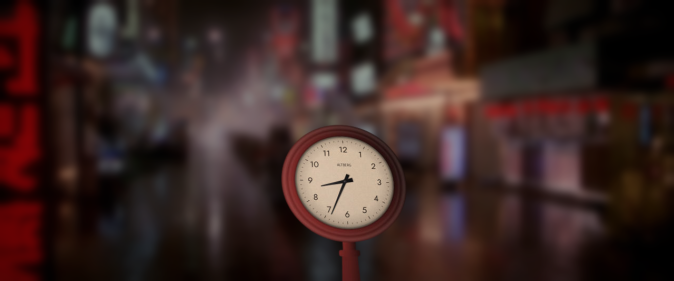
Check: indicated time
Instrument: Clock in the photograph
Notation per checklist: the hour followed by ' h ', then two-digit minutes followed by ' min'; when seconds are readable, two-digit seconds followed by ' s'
8 h 34 min
